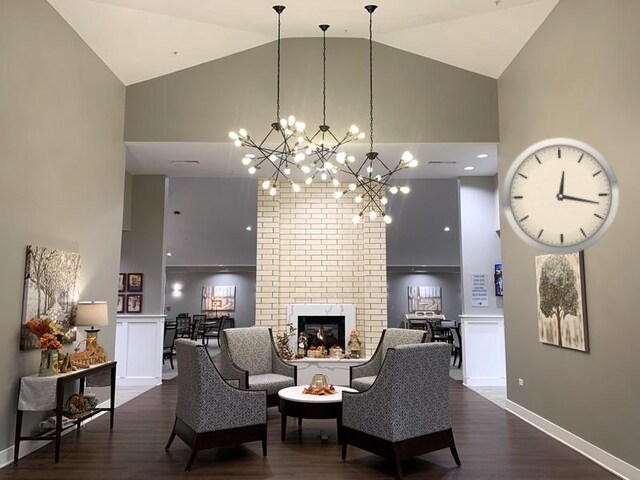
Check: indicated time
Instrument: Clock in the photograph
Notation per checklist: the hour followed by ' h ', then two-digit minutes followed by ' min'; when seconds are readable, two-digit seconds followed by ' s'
12 h 17 min
